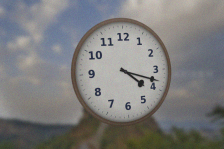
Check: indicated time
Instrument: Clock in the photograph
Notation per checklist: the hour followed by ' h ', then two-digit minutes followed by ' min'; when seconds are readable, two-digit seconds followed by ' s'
4 h 18 min
